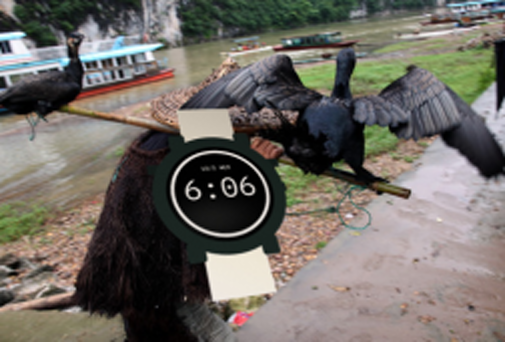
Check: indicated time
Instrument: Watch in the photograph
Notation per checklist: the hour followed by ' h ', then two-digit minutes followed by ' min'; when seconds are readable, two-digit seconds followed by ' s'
6 h 06 min
